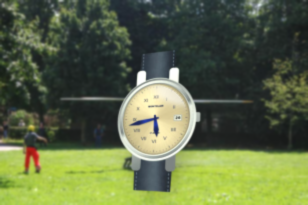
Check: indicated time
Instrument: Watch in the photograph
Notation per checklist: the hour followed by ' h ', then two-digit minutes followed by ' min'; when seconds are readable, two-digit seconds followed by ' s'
5 h 43 min
